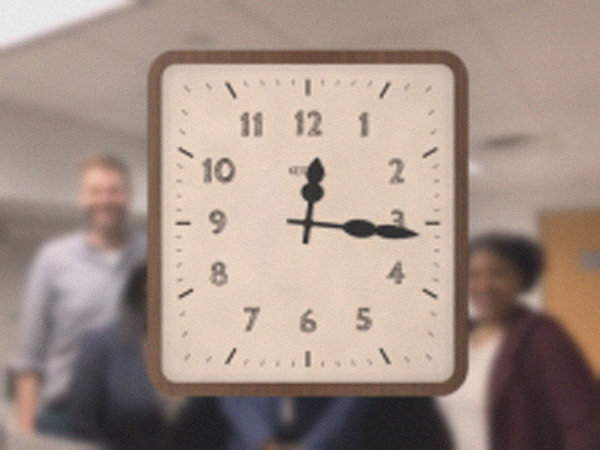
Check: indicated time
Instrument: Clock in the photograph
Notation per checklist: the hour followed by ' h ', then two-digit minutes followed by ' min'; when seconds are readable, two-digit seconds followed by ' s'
12 h 16 min
